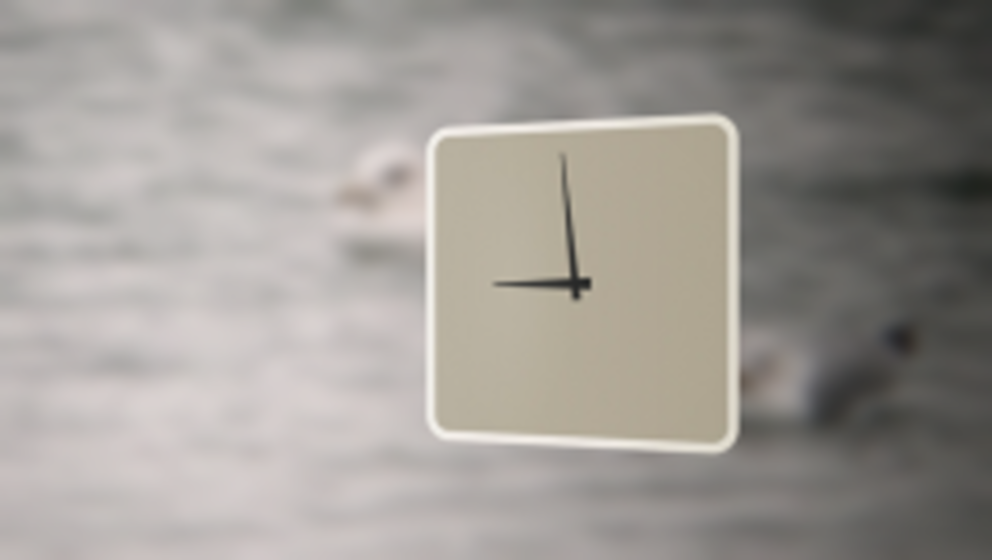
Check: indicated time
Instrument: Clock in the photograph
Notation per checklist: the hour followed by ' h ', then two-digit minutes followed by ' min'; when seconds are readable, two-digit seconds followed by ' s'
8 h 59 min
